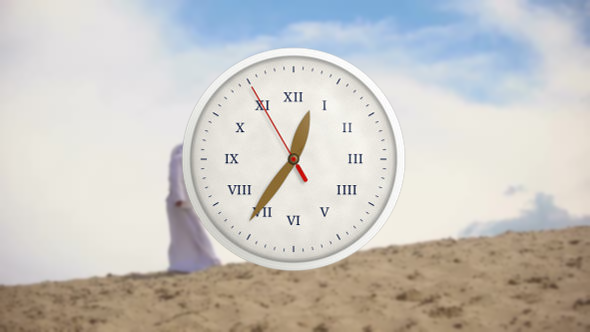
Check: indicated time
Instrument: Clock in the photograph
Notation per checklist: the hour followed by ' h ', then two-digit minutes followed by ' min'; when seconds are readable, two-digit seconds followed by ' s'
12 h 35 min 55 s
